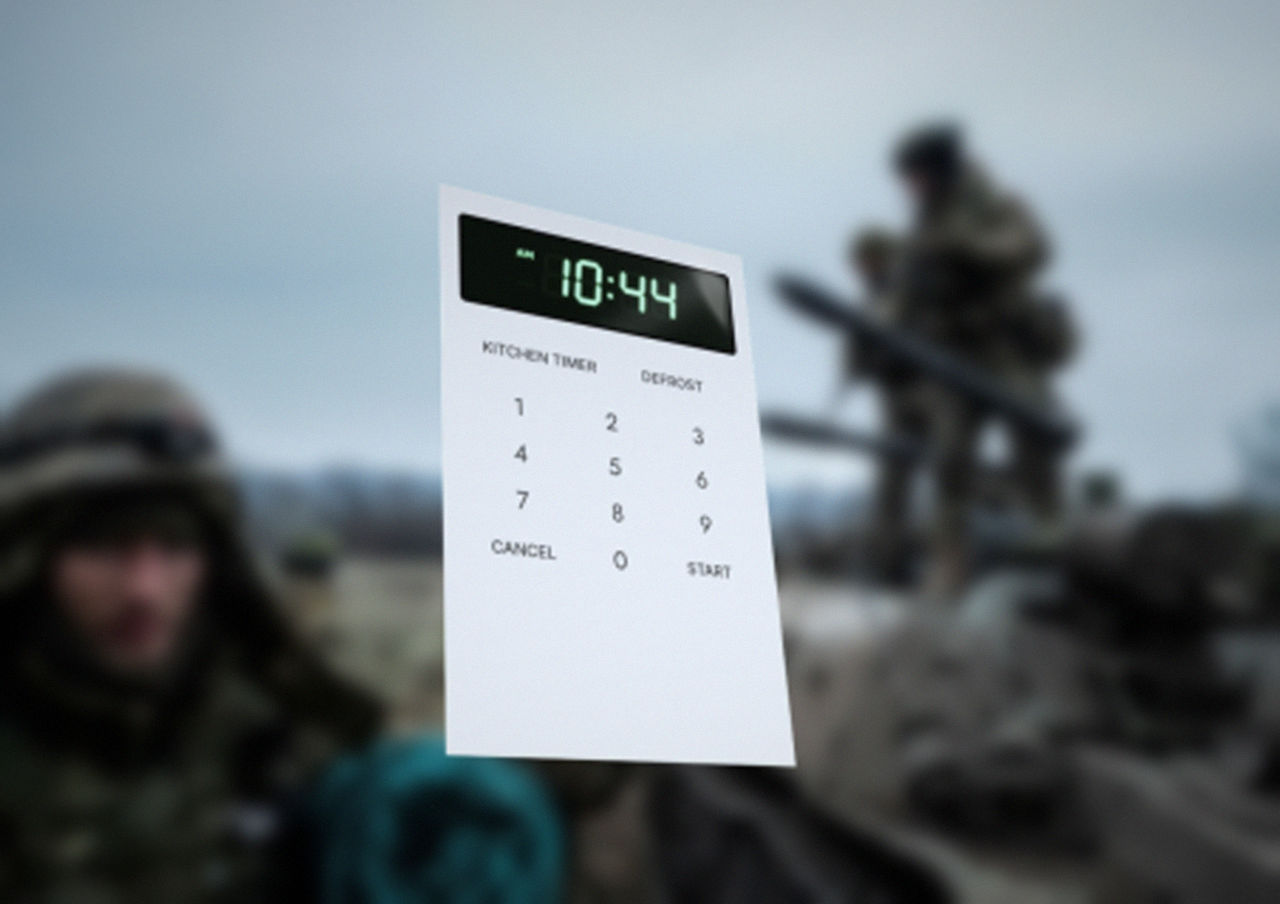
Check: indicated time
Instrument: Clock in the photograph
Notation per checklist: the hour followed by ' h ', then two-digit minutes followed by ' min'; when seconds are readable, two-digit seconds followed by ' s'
10 h 44 min
